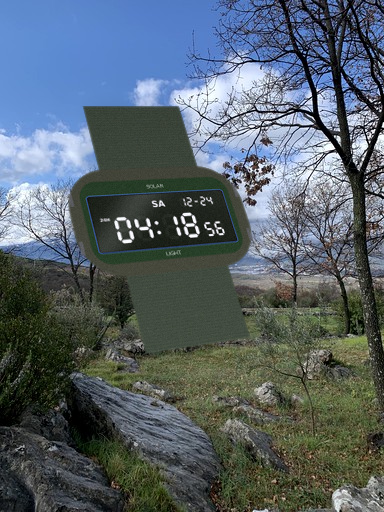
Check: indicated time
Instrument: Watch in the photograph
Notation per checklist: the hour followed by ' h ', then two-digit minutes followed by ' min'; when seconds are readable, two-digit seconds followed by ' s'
4 h 18 min 56 s
